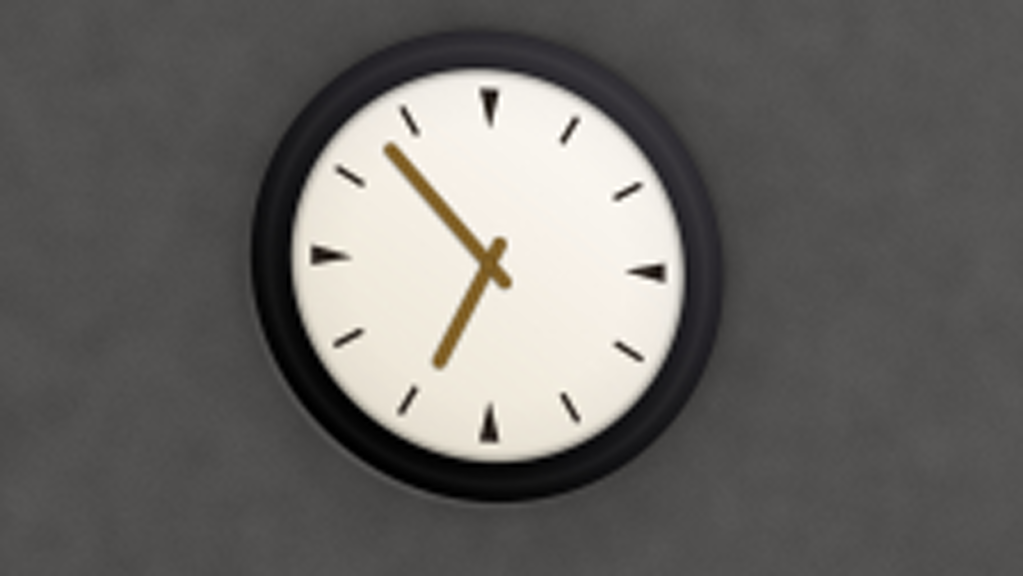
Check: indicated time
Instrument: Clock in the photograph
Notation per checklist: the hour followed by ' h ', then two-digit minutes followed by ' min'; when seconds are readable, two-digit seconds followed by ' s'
6 h 53 min
